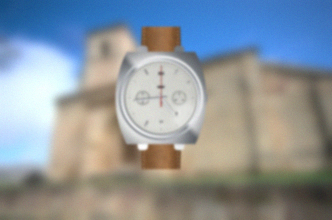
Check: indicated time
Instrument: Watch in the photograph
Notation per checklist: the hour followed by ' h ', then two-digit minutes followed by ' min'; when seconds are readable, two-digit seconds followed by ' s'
4 h 44 min
